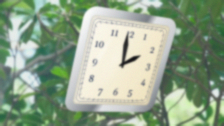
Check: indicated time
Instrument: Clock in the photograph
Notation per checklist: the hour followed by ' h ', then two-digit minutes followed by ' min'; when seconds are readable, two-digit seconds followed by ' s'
1 h 59 min
